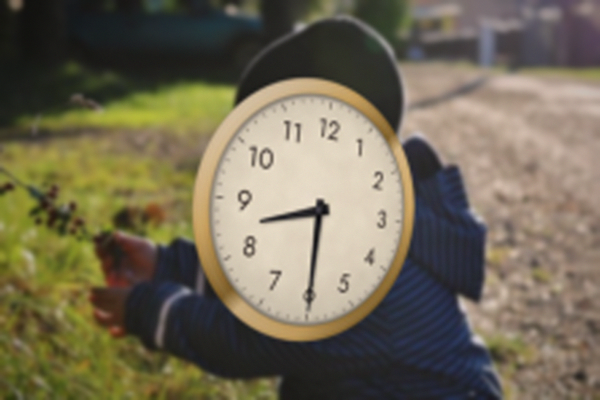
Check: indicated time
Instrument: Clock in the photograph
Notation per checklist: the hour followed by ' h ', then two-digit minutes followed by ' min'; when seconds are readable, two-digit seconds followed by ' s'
8 h 30 min
